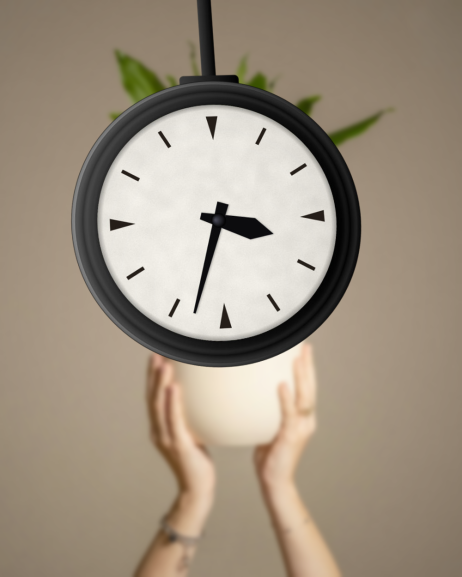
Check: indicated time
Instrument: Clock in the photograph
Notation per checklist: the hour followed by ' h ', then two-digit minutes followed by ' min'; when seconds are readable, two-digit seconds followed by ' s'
3 h 33 min
